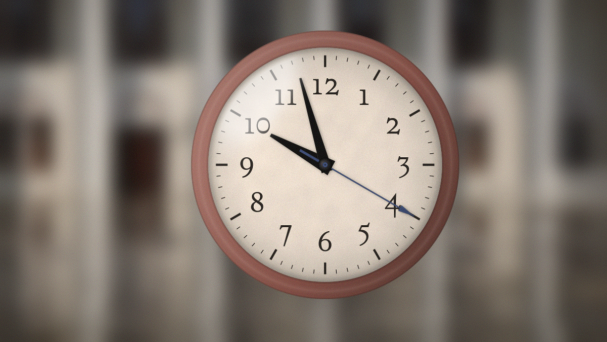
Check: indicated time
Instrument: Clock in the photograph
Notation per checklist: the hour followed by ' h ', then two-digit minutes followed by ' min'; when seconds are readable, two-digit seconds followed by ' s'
9 h 57 min 20 s
